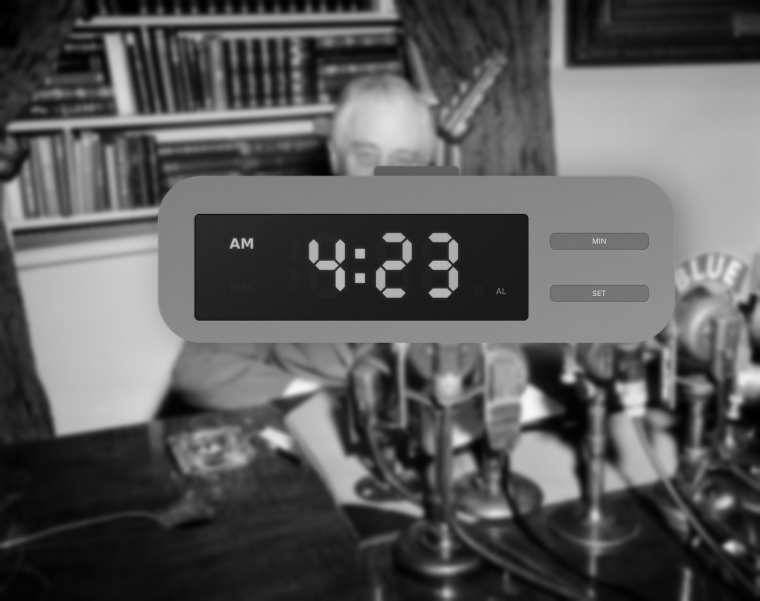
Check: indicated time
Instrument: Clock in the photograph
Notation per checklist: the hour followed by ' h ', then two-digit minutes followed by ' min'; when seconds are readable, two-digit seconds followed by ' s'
4 h 23 min
